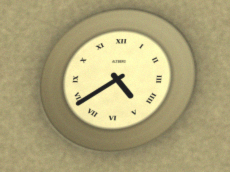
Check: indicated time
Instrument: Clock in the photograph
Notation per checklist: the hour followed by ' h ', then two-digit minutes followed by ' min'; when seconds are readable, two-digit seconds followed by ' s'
4 h 39 min
